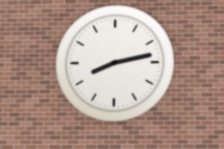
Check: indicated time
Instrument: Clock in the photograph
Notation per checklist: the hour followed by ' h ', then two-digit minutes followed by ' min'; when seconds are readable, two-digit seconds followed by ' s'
8 h 13 min
